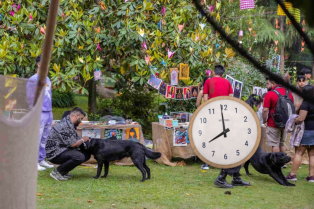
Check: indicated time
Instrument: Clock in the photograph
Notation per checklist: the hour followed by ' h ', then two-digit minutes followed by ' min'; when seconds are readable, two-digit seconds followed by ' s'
7 h 59 min
